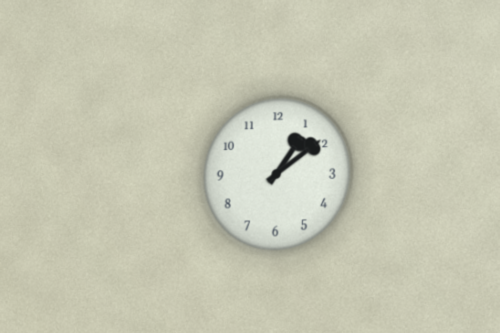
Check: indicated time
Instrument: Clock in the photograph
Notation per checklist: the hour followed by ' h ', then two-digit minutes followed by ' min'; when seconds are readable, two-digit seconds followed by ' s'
1 h 09 min
